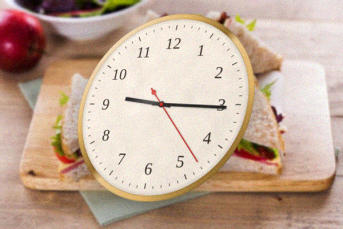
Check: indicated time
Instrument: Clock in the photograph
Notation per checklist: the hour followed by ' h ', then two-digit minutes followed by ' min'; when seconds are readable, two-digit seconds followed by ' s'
9 h 15 min 23 s
